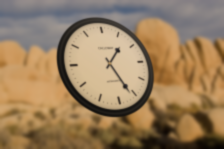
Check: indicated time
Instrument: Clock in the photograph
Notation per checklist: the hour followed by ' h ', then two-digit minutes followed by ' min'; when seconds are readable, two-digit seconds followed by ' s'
1 h 26 min
